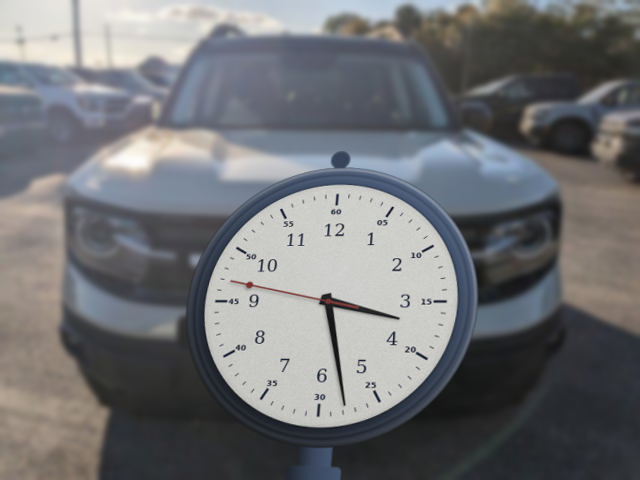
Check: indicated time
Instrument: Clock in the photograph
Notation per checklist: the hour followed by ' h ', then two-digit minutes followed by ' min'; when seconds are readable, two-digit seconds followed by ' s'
3 h 27 min 47 s
